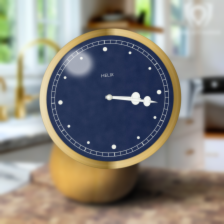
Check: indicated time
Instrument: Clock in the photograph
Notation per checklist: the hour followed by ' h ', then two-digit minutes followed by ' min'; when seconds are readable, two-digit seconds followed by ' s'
3 h 17 min
